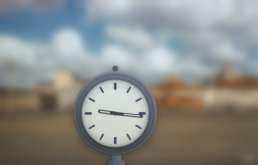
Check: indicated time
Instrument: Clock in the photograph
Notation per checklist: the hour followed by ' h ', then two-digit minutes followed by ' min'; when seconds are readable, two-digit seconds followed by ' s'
9 h 16 min
